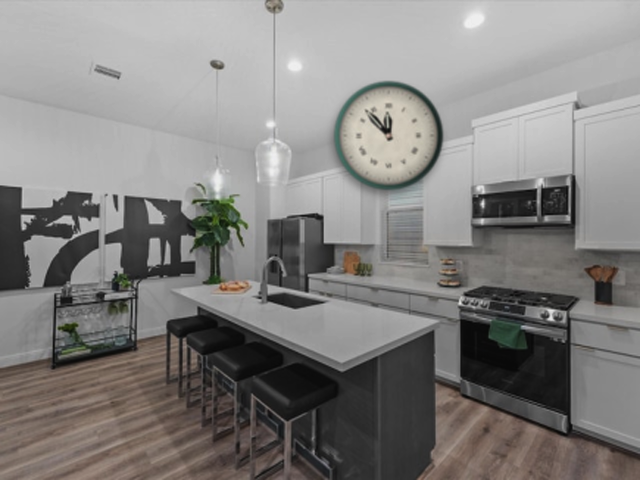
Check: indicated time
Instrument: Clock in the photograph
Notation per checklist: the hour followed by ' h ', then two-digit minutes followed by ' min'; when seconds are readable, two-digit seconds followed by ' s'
11 h 53 min
